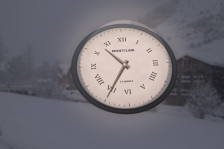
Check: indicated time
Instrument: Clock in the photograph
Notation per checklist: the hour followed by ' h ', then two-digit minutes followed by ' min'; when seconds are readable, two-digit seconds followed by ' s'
10 h 35 min
